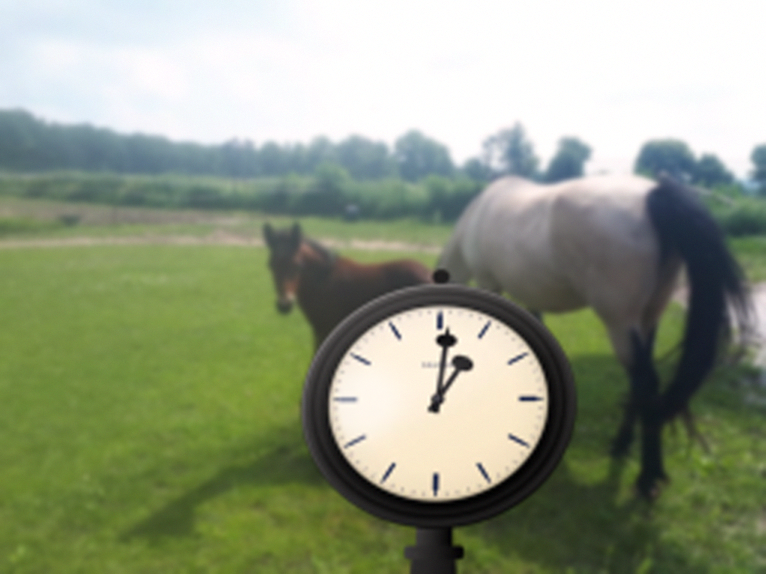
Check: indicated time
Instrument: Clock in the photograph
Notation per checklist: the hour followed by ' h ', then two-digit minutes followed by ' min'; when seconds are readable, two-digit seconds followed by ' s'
1 h 01 min
